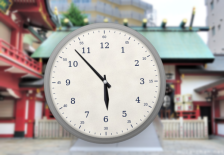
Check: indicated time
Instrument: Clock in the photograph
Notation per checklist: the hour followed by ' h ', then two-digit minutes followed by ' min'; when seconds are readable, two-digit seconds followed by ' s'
5 h 53 min
